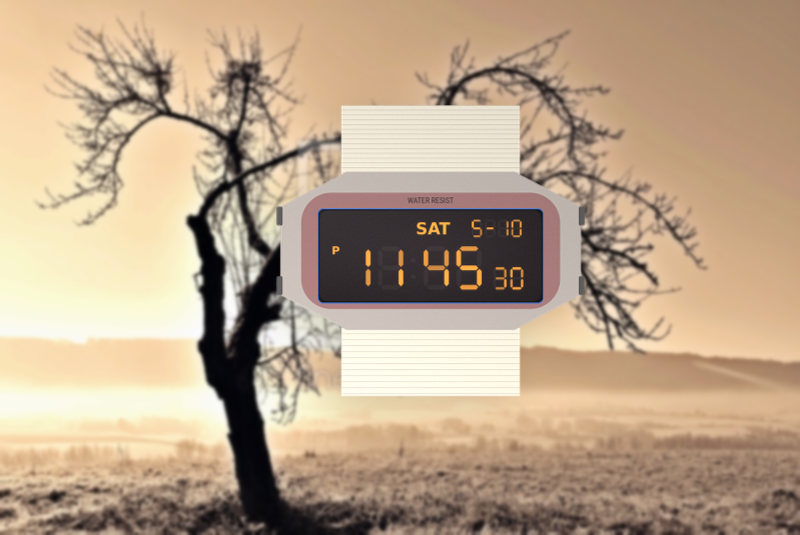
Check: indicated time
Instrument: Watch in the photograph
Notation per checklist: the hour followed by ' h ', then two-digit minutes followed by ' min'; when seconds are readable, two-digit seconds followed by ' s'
11 h 45 min 30 s
